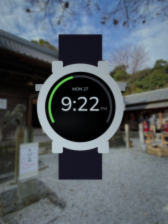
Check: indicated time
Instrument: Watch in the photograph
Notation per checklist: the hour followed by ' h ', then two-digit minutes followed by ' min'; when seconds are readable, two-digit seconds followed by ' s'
9 h 22 min
